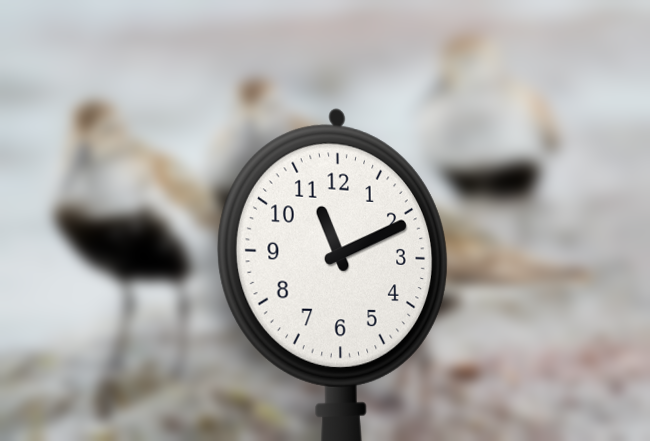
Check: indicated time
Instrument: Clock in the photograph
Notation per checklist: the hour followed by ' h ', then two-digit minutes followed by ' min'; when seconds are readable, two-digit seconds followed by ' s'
11 h 11 min
